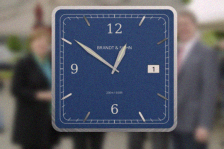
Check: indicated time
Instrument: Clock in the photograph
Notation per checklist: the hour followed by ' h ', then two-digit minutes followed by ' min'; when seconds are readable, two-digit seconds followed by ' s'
12 h 51 min
